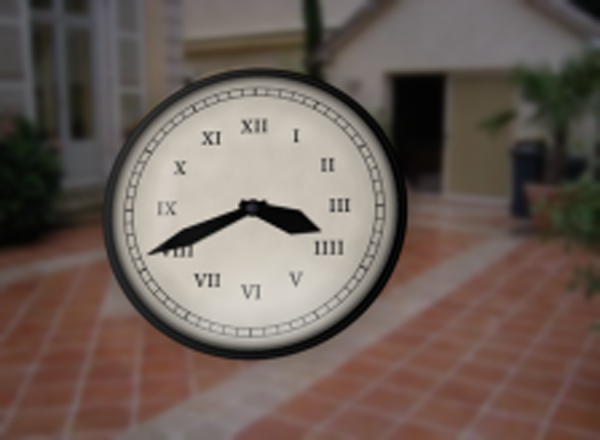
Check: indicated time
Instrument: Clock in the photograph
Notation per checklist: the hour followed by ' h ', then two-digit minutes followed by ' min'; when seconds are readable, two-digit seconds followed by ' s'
3 h 41 min
